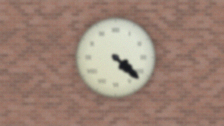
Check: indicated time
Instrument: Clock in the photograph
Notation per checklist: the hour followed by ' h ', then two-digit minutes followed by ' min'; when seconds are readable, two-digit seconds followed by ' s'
4 h 22 min
